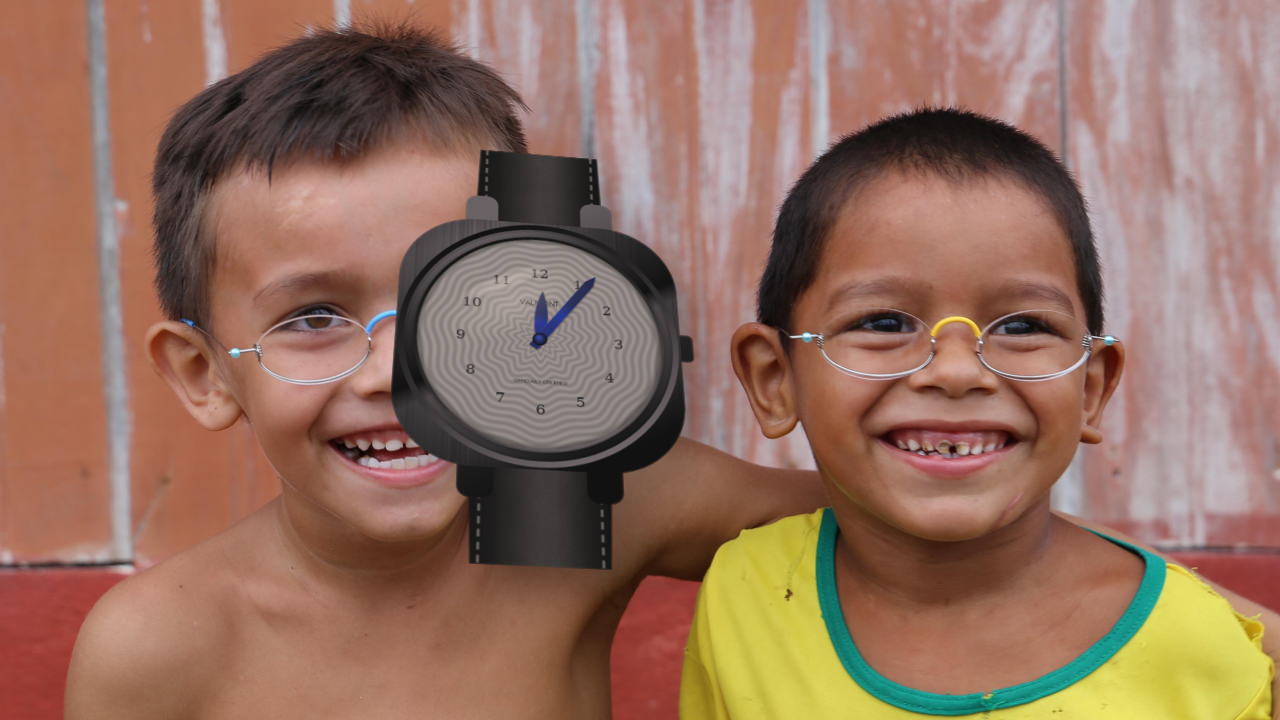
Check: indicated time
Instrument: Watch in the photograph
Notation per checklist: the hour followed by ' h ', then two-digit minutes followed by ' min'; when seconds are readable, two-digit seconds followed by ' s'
12 h 06 min
